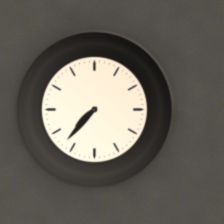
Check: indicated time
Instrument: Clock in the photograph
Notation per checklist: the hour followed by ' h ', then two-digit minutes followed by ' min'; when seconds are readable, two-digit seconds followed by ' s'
7 h 37 min
